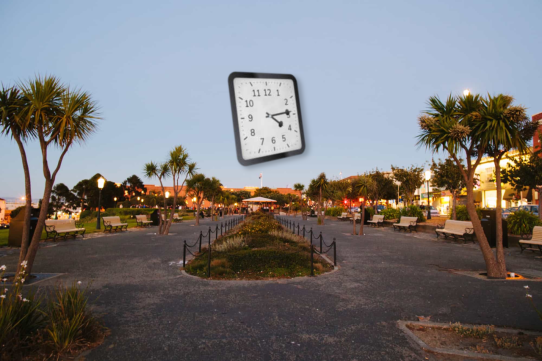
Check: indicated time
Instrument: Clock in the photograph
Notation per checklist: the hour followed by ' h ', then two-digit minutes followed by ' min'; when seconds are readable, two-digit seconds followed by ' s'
4 h 14 min
